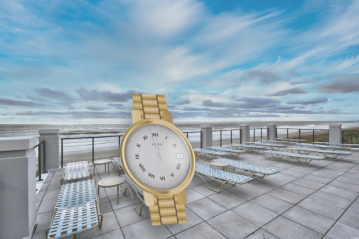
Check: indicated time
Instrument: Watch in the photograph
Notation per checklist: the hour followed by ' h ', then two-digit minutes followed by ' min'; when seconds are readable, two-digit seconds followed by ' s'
11 h 58 min
